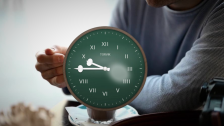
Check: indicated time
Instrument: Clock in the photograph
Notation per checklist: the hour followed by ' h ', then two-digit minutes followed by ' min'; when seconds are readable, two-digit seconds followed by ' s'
9 h 45 min
